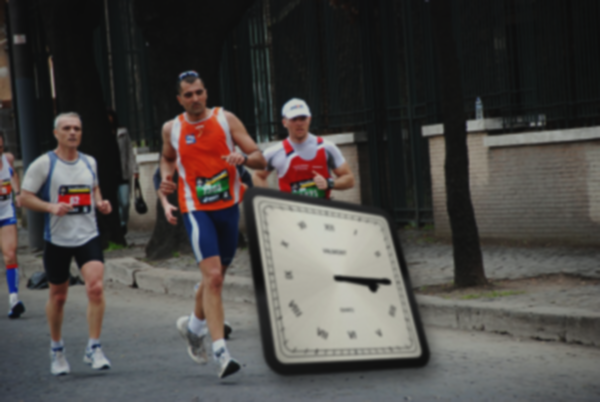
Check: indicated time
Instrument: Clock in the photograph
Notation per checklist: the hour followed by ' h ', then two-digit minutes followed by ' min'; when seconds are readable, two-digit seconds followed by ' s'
3 h 15 min
